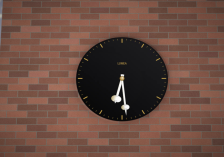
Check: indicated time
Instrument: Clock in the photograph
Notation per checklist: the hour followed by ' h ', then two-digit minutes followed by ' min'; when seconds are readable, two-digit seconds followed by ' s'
6 h 29 min
